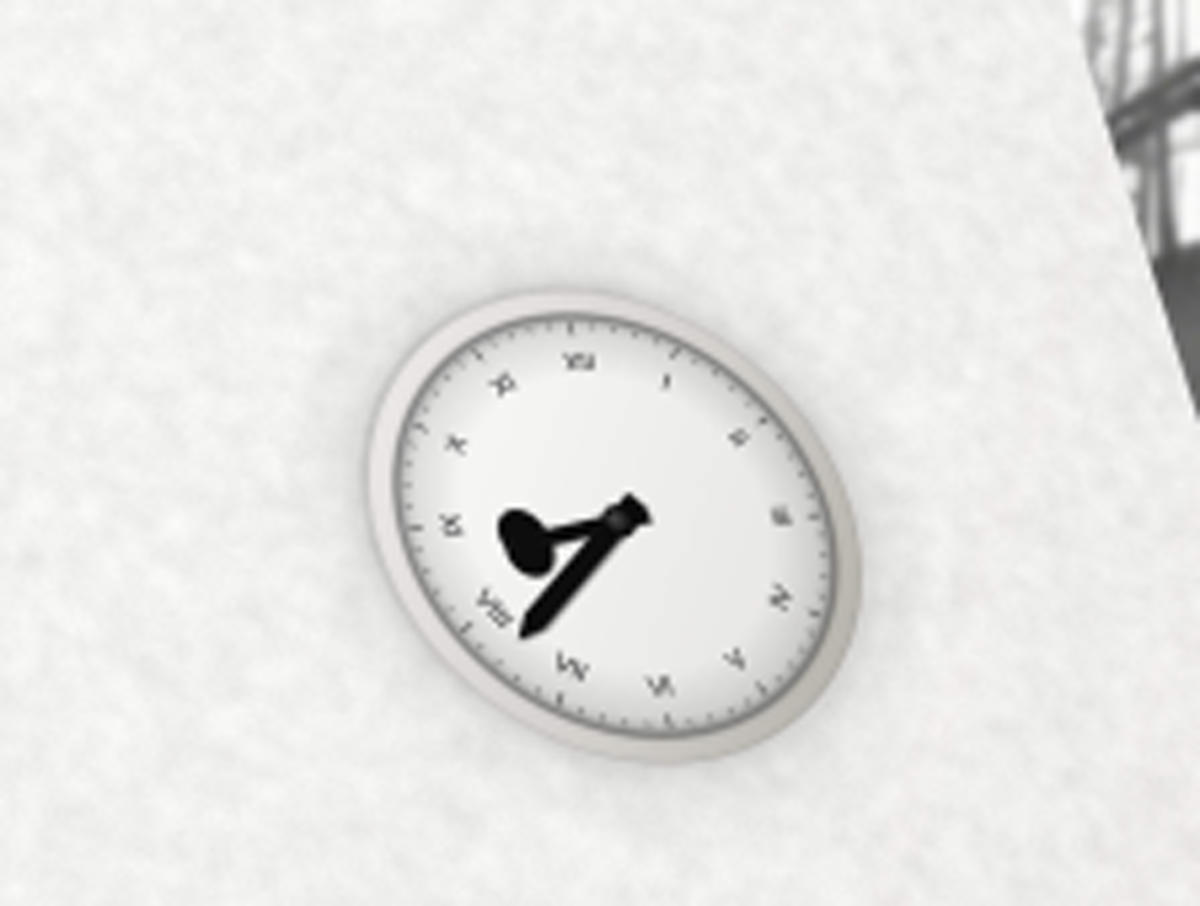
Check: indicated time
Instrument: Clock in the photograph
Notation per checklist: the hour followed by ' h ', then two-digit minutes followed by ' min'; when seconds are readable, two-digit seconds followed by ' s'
8 h 38 min
